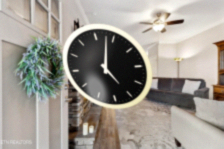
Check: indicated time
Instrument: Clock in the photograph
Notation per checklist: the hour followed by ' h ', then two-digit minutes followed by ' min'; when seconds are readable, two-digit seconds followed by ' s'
5 h 03 min
